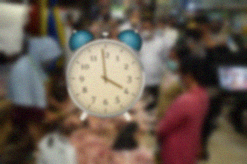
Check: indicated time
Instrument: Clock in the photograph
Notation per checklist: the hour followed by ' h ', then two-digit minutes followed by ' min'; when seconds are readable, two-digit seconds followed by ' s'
3 h 59 min
